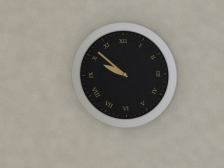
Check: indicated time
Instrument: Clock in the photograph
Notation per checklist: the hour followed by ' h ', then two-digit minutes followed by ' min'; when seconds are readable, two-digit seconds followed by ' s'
9 h 52 min
